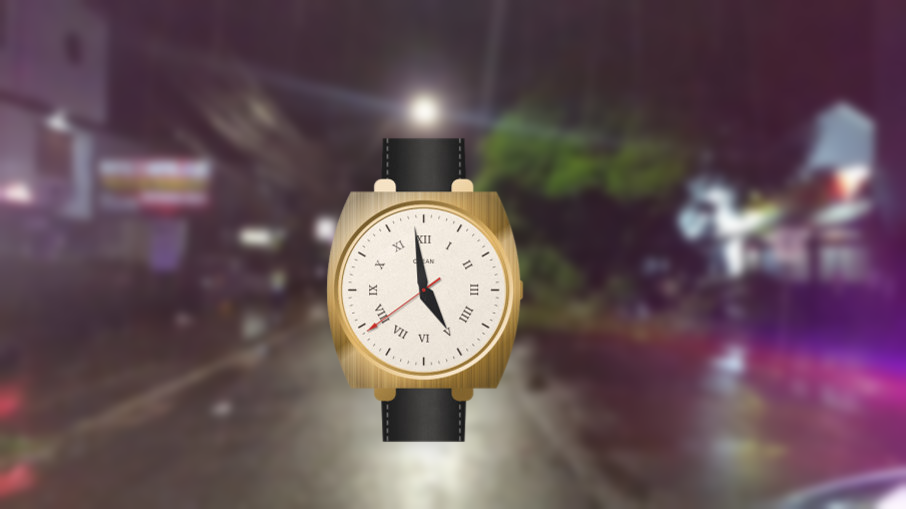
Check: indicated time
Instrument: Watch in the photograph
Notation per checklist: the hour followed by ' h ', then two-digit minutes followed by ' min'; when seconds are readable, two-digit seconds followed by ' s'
4 h 58 min 39 s
